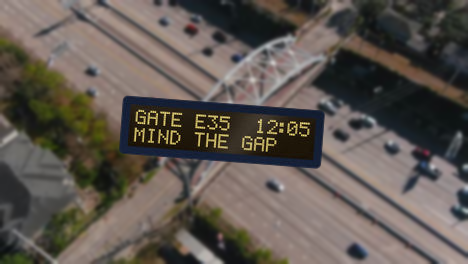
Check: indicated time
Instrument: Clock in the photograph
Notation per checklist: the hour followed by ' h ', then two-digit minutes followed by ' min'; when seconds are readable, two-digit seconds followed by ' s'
12 h 05 min
